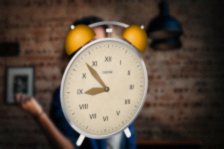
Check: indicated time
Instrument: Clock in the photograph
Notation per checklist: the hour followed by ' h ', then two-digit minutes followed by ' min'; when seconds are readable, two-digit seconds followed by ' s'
8 h 53 min
